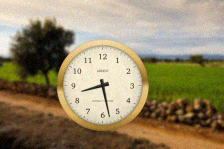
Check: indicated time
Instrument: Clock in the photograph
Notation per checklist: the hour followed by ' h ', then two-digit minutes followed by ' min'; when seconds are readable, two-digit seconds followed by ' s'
8 h 28 min
